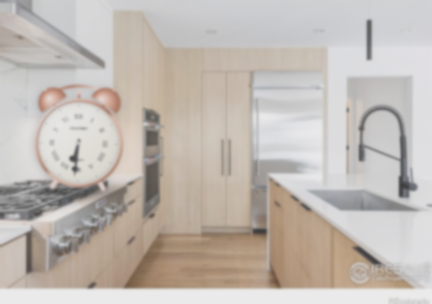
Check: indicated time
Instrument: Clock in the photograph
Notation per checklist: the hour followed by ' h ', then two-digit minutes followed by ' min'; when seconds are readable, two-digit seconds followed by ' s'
6 h 31 min
